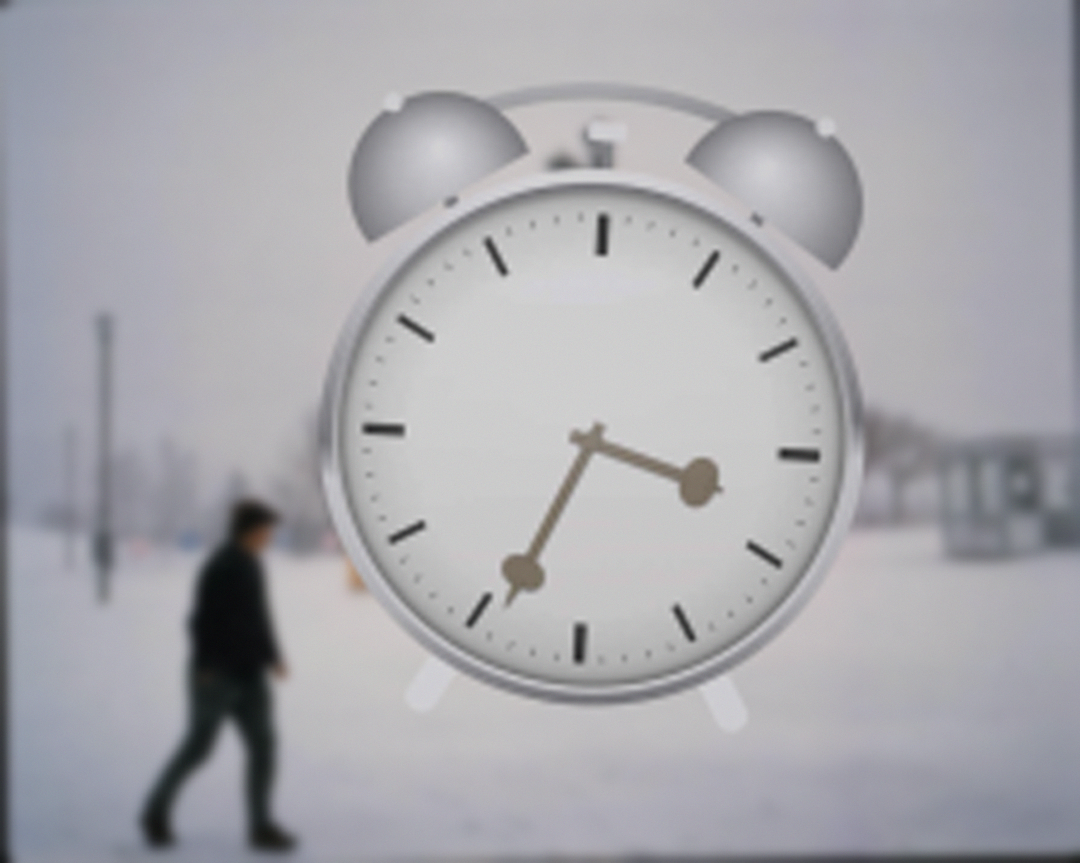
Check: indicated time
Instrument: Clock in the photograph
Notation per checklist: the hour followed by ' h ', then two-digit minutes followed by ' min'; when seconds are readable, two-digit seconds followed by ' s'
3 h 34 min
